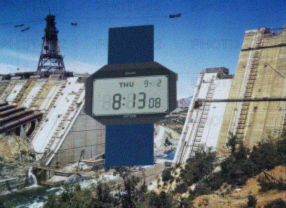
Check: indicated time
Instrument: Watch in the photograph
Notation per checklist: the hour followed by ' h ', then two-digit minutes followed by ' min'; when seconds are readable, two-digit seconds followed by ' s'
8 h 13 min 08 s
